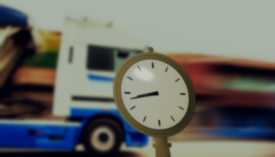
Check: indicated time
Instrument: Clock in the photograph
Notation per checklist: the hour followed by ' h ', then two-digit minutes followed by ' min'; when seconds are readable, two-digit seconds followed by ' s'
8 h 43 min
